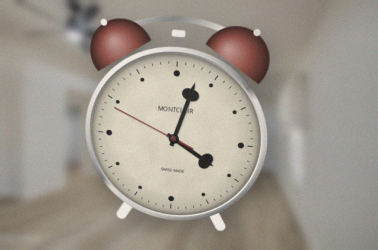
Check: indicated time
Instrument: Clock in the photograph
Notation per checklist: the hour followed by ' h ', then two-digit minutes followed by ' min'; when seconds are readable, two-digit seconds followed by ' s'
4 h 02 min 49 s
